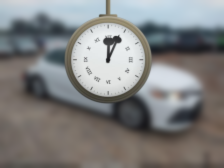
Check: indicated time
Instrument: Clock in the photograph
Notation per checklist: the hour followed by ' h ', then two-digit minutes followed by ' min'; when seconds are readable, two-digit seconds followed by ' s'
12 h 04 min
